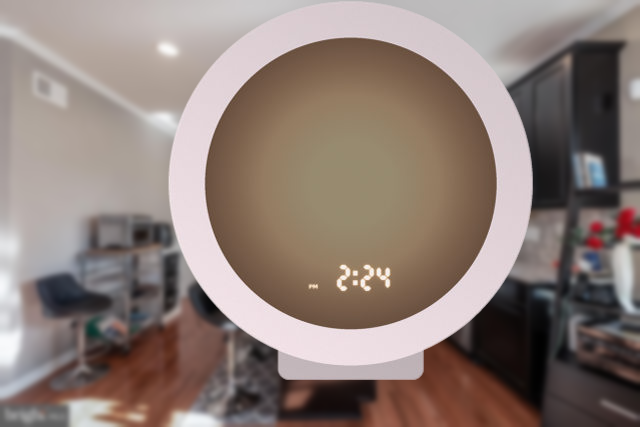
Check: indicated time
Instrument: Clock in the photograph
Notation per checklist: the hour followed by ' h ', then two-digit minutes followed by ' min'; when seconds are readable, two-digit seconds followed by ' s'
2 h 24 min
